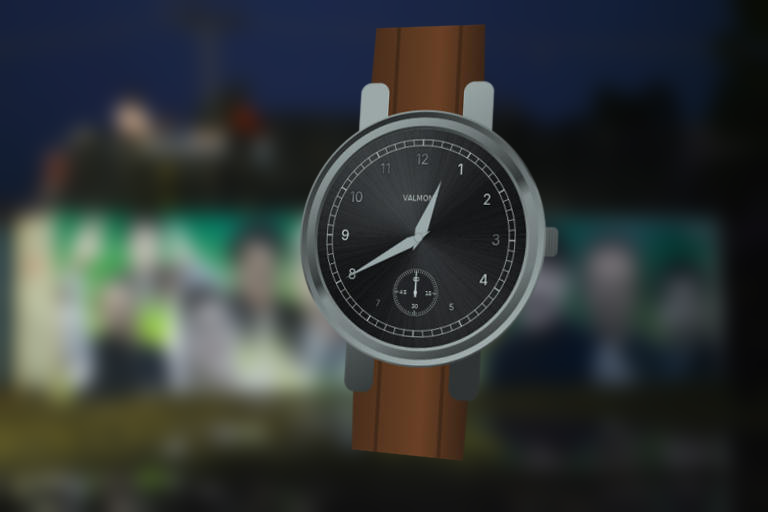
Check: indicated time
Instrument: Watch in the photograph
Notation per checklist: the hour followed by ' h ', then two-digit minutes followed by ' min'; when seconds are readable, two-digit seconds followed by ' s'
12 h 40 min
